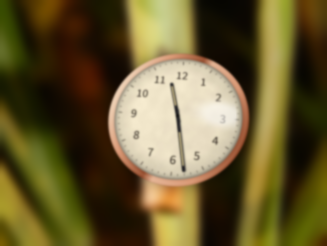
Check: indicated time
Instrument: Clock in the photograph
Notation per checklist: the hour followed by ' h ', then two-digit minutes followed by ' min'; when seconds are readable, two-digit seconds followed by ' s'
11 h 28 min
